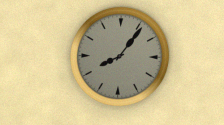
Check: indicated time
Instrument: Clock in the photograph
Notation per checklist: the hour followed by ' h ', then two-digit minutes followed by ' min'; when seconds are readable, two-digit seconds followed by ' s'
8 h 06 min
